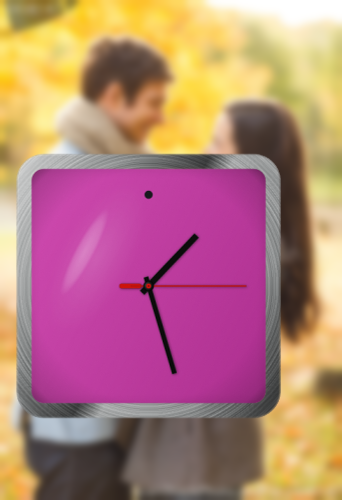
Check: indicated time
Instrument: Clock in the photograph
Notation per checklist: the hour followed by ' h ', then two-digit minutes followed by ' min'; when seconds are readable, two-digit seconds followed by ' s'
1 h 27 min 15 s
